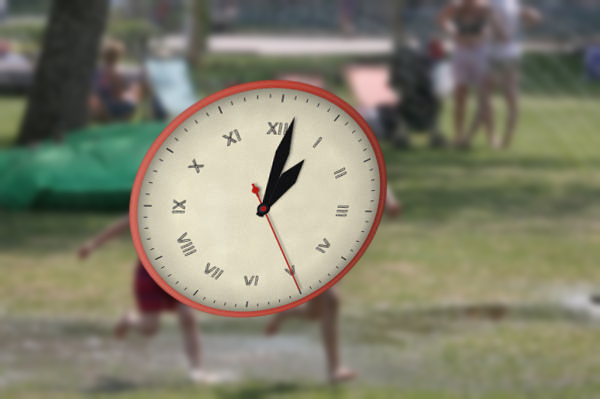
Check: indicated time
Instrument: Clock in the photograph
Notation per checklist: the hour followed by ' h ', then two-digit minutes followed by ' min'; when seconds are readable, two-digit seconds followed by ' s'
1 h 01 min 25 s
